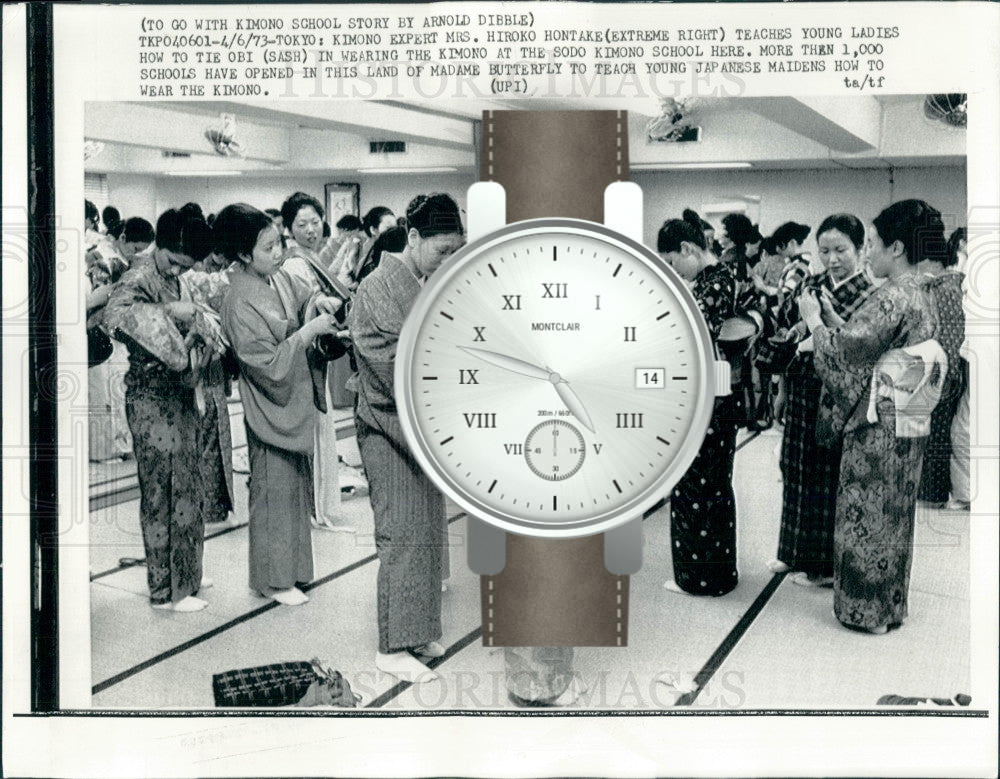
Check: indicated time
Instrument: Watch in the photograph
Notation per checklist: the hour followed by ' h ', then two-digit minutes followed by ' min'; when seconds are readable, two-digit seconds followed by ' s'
4 h 48 min
